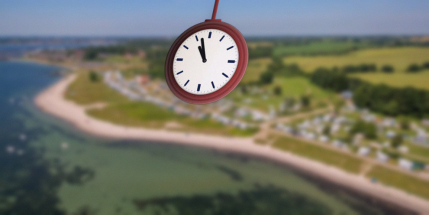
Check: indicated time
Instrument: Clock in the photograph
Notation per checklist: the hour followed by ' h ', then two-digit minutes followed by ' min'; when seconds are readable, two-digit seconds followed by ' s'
10 h 57 min
